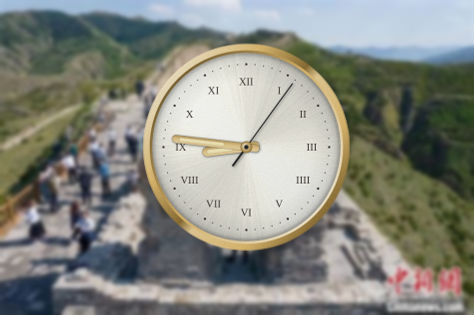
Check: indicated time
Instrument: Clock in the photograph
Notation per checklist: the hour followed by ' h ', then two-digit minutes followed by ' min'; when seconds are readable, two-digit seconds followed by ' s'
8 h 46 min 06 s
